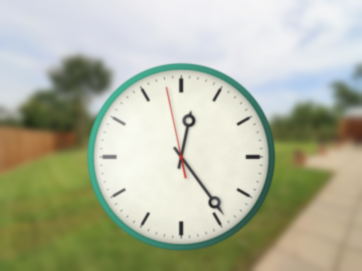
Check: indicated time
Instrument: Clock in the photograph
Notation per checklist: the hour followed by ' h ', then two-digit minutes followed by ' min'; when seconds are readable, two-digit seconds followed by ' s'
12 h 23 min 58 s
